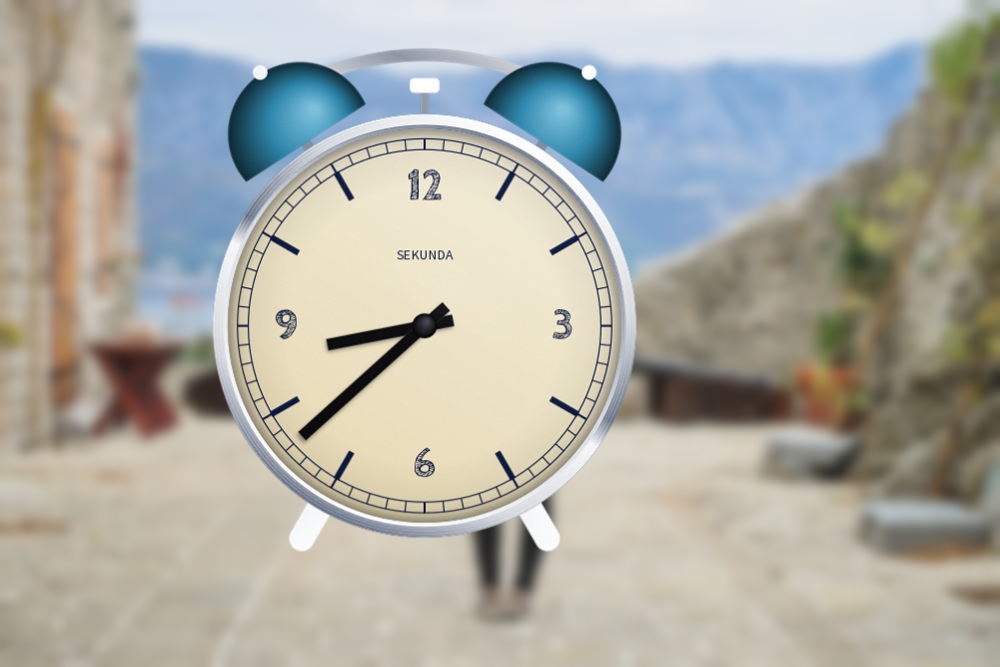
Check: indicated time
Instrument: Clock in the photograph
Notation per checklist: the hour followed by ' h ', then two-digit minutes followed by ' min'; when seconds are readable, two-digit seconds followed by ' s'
8 h 38 min
